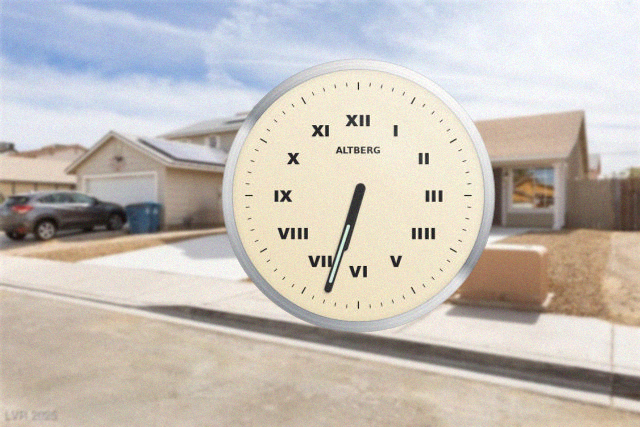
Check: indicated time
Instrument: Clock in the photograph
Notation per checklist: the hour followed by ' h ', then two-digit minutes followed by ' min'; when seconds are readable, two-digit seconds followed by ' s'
6 h 33 min
